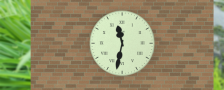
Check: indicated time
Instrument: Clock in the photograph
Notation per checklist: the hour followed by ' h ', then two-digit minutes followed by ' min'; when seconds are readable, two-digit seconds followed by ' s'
11 h 32 min
